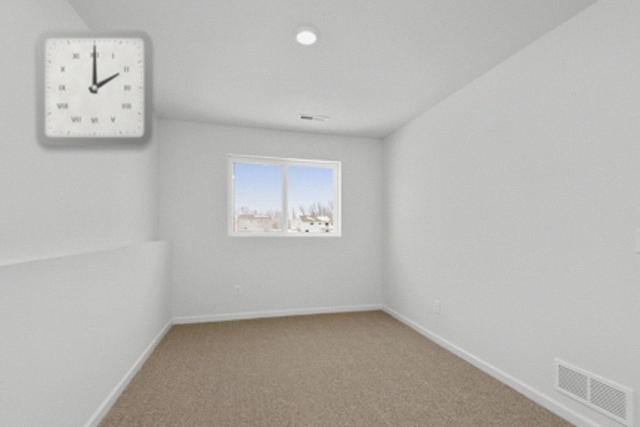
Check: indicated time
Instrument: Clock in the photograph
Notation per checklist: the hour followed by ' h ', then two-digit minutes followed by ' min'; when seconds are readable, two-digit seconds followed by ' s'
2 h 00 min
